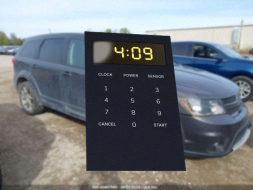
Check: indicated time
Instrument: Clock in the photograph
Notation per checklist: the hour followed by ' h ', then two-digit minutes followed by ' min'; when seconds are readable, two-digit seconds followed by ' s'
4 h 09 min
